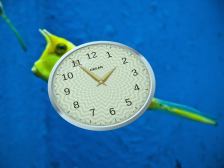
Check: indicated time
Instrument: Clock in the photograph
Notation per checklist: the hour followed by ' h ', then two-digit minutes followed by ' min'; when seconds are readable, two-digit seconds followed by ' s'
1 h 55 min
